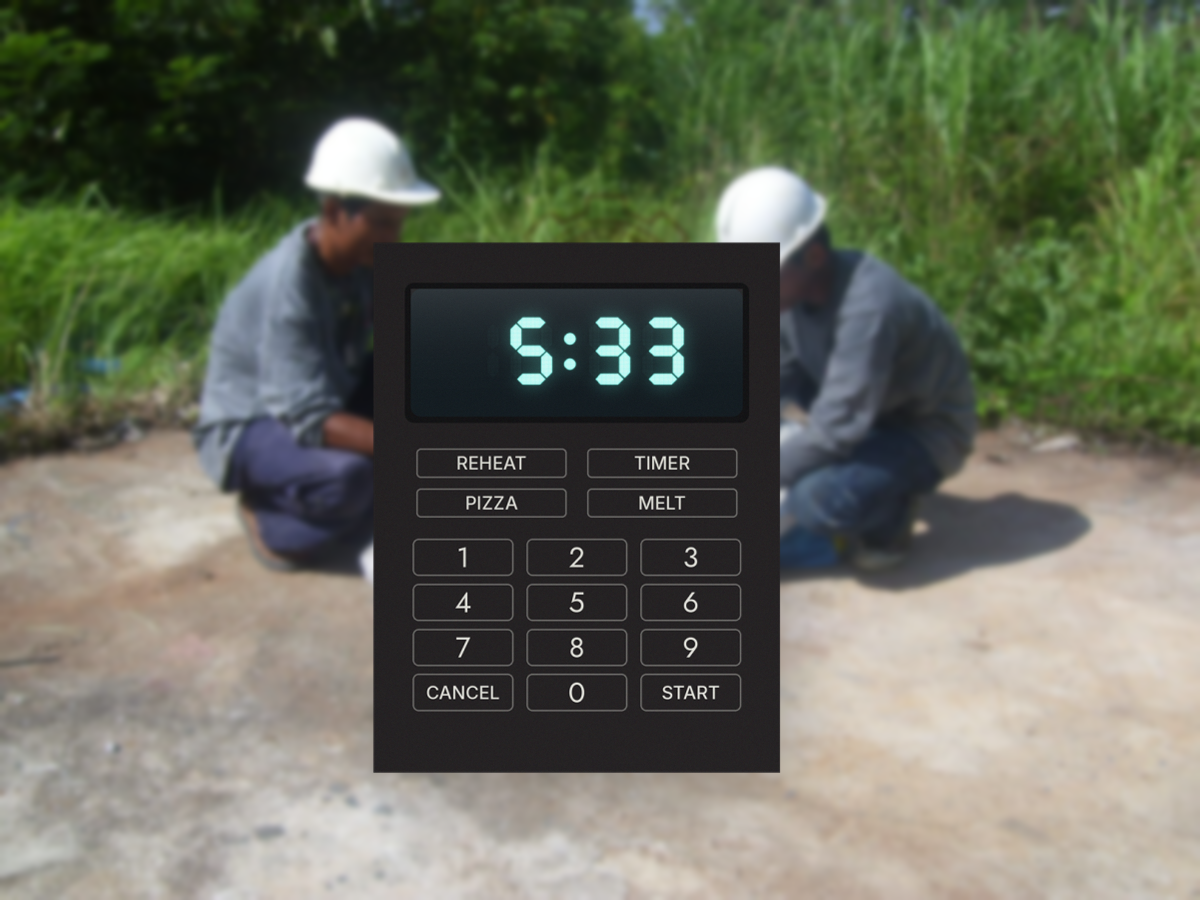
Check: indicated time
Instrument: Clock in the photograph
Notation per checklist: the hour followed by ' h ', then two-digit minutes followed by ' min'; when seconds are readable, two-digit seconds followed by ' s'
5 h 33 min
